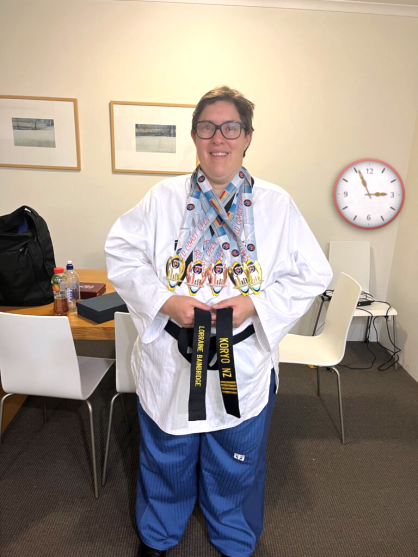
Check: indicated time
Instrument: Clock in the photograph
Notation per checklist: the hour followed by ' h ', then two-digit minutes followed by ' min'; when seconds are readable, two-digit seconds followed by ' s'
2 h 56 min
